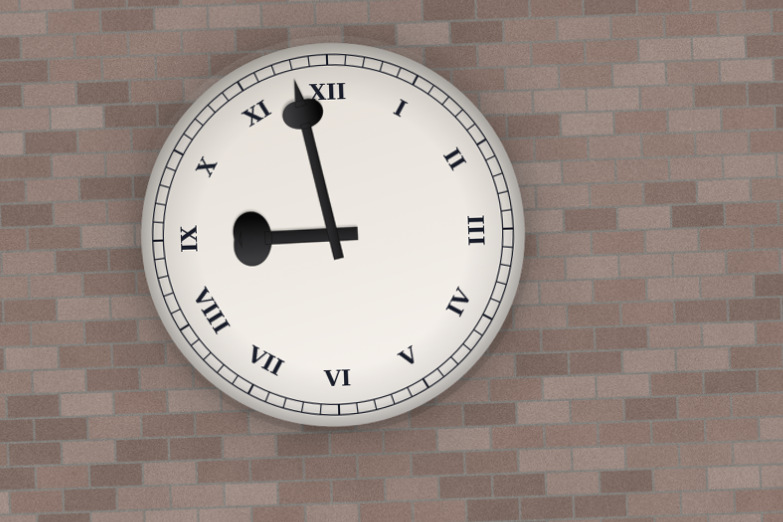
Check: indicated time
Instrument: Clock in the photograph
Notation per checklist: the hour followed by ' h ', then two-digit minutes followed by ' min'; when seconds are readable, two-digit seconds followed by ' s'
8 h 58 min
